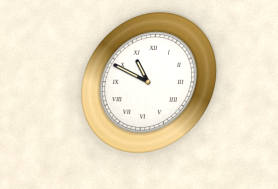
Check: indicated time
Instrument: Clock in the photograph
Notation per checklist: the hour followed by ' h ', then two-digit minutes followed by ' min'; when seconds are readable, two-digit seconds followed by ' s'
10 h 49 min
